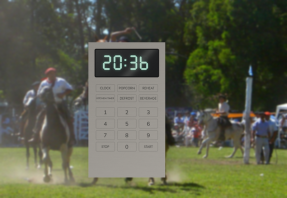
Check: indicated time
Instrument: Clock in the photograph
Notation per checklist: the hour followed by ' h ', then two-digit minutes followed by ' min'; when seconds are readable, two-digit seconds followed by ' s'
20 h 36 min
